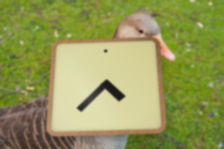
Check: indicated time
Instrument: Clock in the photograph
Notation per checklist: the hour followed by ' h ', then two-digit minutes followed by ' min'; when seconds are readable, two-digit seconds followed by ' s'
4 h 37 min
